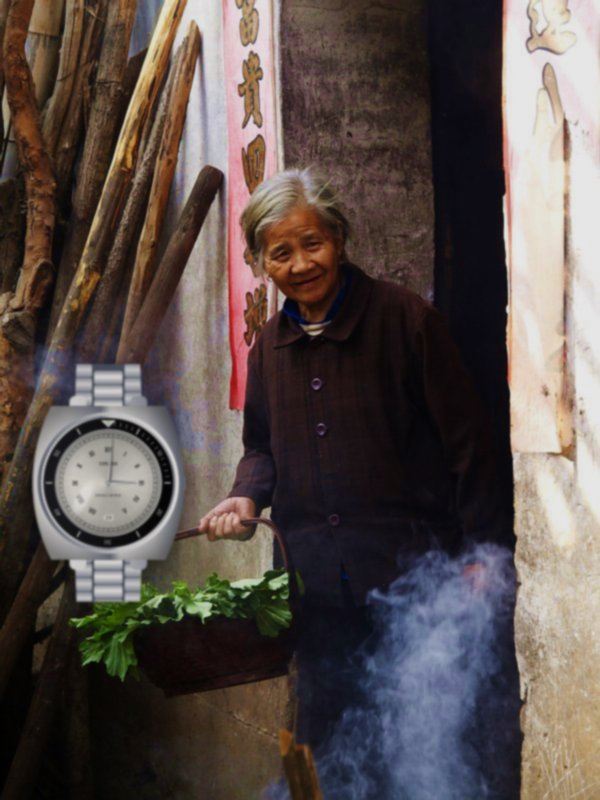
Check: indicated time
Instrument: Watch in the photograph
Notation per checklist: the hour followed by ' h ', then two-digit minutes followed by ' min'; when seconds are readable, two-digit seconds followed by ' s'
3 h 01 min
